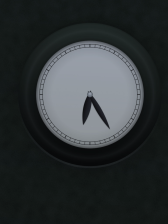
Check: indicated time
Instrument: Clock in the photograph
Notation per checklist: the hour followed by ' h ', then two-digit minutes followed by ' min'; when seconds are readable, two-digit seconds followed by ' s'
6 h 25 min
